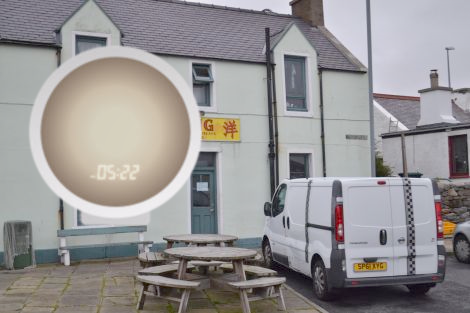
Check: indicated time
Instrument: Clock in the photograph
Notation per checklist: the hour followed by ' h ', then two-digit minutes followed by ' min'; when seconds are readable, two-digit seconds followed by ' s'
5 h 22 min
